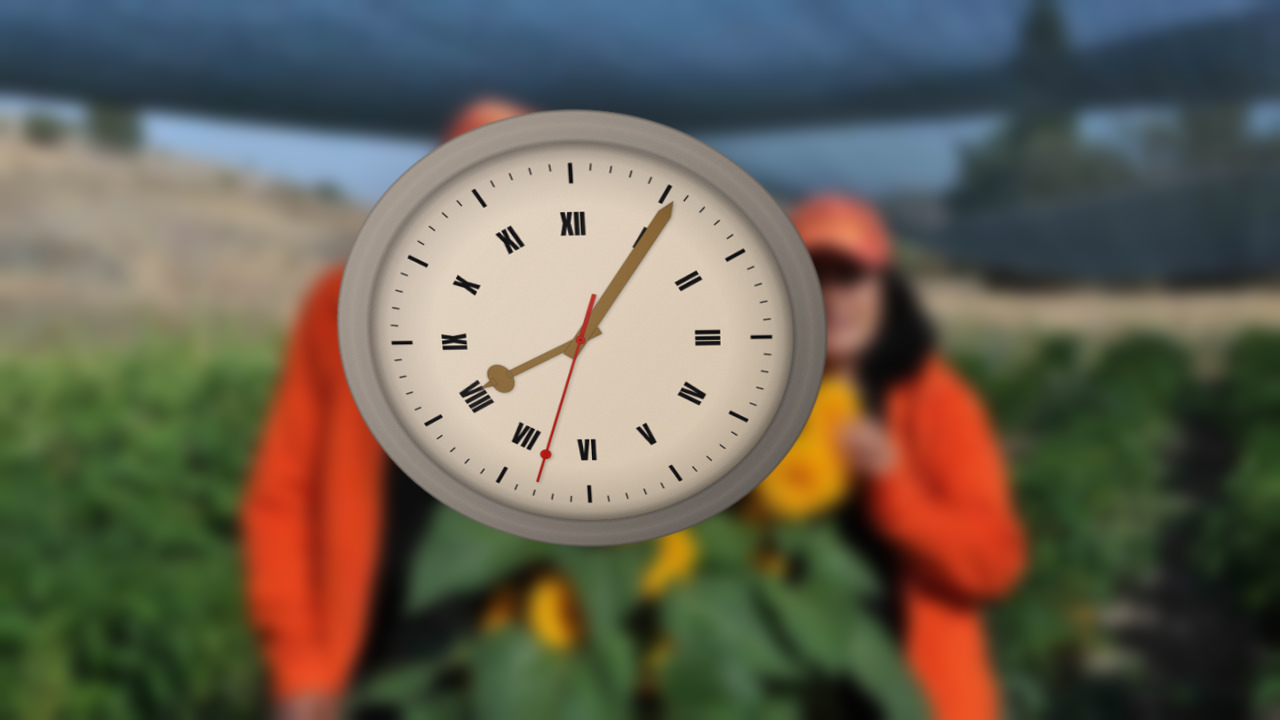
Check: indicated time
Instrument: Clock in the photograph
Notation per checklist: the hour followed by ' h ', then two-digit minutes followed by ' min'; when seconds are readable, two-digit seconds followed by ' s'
8 h 05 min 33 s
